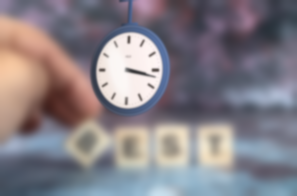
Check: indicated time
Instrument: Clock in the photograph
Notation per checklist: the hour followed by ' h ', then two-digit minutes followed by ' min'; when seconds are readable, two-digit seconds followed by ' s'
3 h 17 min
